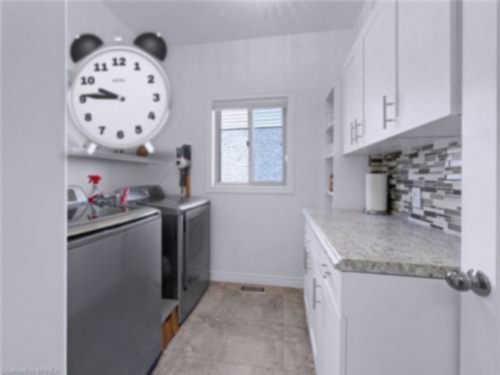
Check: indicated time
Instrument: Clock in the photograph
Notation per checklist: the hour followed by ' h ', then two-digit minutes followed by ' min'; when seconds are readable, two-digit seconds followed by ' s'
9 h 46 min
